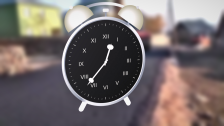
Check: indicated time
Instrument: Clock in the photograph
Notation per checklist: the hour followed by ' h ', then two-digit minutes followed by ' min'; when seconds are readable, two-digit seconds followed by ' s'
12 h 37 min
